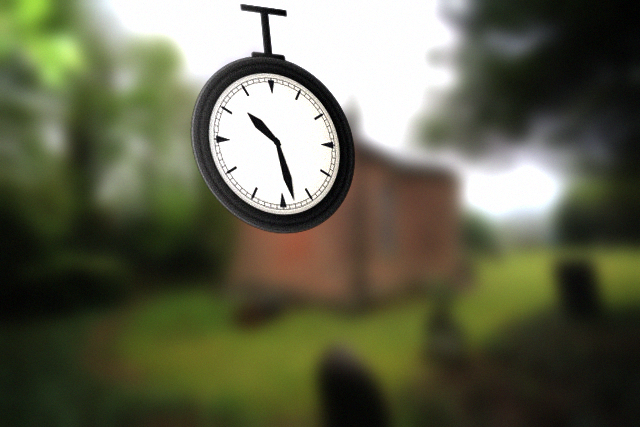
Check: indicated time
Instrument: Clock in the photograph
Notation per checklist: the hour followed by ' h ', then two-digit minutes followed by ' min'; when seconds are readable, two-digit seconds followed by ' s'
10 h 28 min
